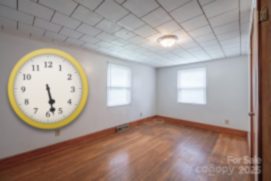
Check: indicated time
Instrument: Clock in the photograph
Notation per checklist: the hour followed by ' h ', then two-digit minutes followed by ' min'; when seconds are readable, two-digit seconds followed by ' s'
5 h 28 min
